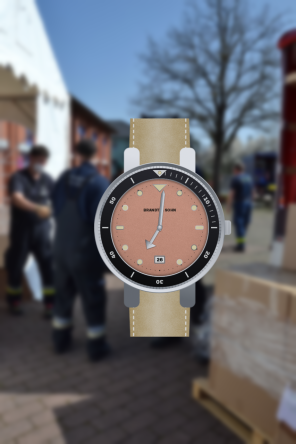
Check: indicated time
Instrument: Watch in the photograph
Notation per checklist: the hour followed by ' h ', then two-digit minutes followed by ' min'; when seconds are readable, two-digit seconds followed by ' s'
7 h 01 min
